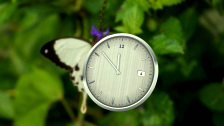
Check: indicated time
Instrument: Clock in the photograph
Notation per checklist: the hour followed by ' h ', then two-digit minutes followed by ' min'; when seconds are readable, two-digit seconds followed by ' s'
11 h 52 min
